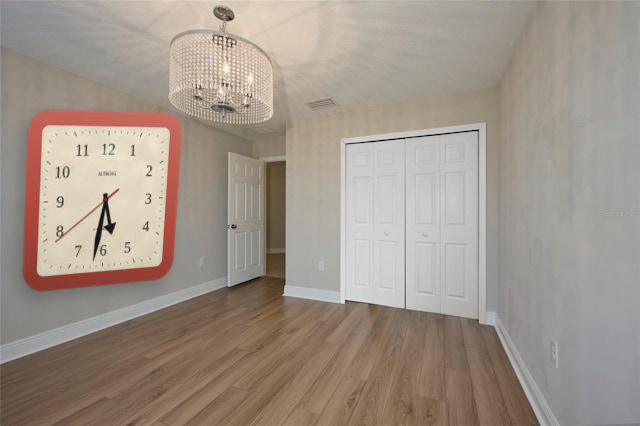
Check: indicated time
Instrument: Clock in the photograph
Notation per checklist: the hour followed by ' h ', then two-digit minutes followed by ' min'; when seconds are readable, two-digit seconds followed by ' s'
5 h 31 min 39 s
